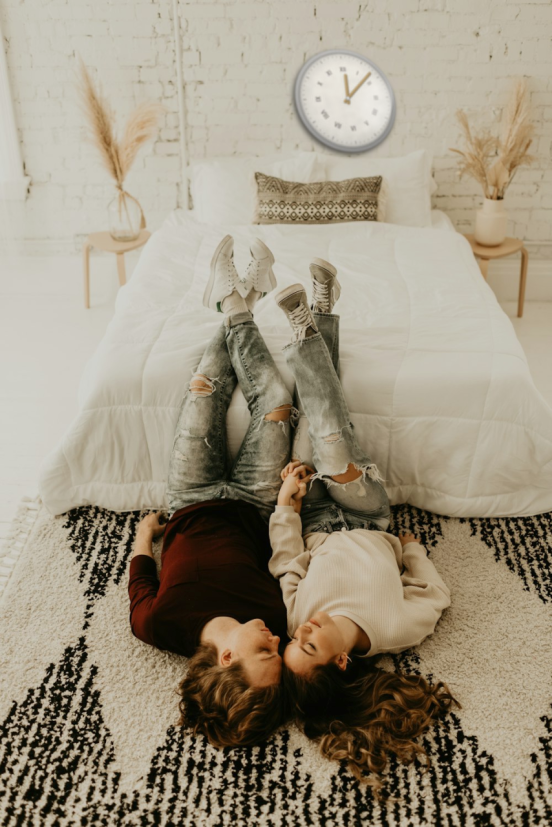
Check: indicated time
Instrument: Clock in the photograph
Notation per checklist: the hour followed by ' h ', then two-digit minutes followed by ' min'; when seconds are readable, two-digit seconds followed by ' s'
12 h 08 min
